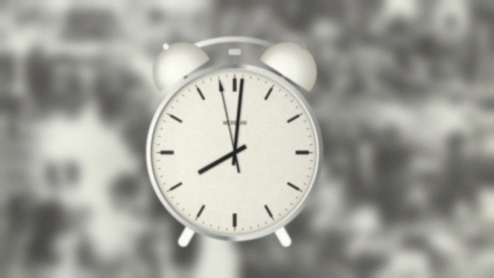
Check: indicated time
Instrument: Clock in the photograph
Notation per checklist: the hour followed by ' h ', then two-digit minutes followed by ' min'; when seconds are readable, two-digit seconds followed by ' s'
8 h 00 min 58 s
